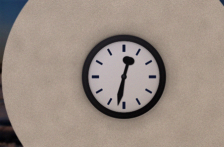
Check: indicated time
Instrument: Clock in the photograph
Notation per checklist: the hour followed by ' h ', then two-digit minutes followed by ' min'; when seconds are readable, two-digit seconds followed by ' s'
12 h 32 min
